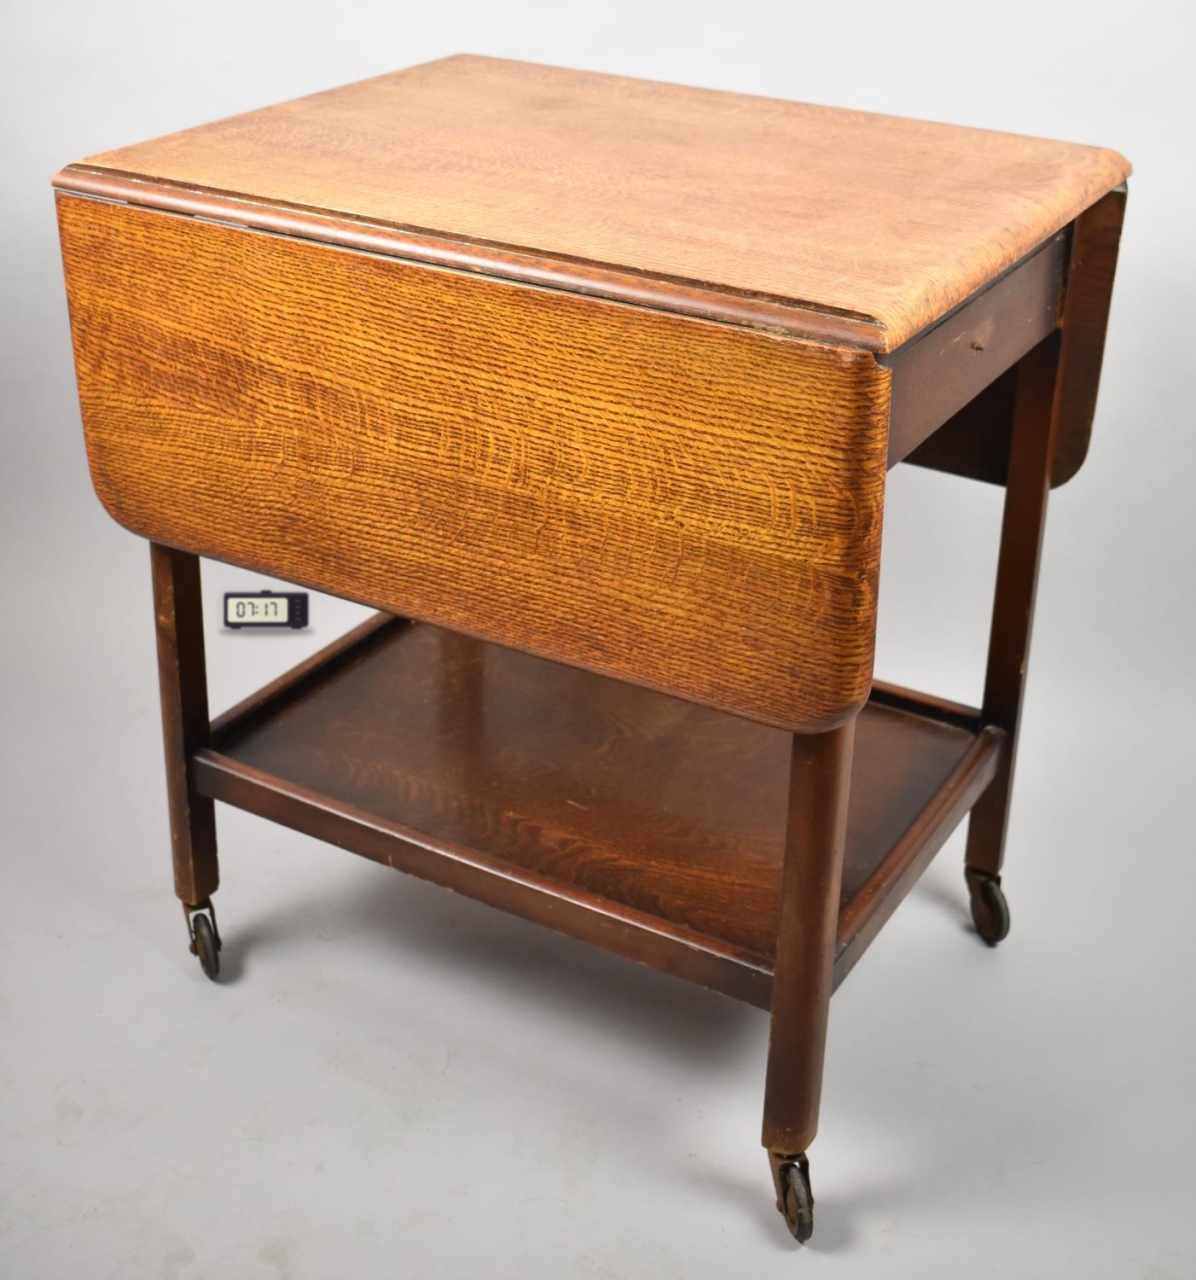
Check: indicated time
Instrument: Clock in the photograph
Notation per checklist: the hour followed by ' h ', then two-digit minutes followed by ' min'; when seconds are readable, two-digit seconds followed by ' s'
7 h 17 min
